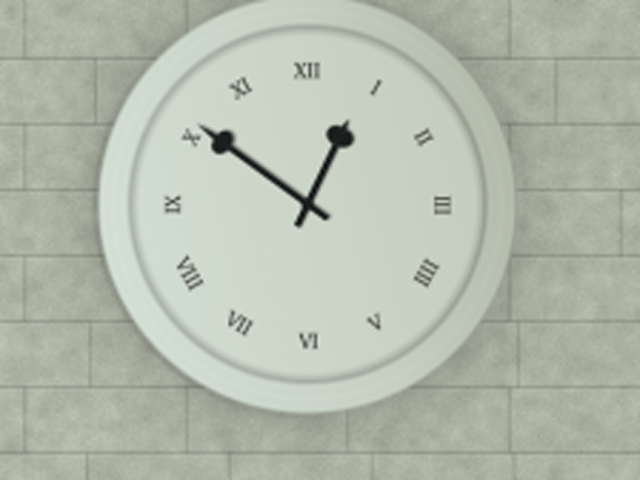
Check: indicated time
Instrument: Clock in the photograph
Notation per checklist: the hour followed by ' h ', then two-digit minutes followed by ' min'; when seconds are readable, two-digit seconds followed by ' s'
12 h 51 min
